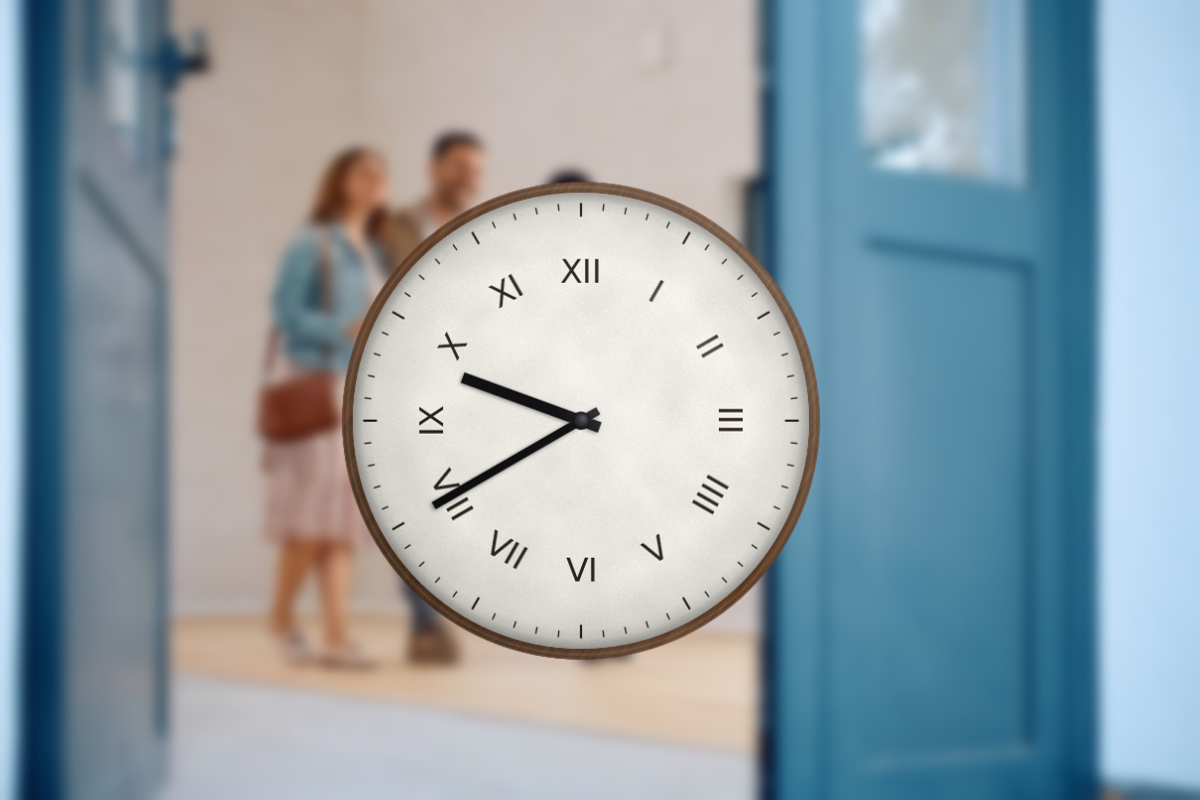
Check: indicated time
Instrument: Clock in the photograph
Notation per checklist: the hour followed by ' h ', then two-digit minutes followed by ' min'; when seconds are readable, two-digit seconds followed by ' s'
9 h 40 min
